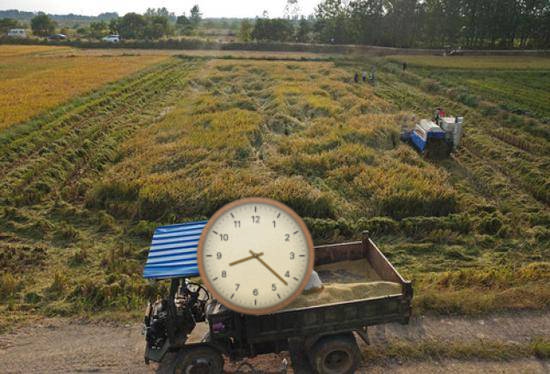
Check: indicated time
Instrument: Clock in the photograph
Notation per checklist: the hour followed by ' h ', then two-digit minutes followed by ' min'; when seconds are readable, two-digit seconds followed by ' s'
8 h 22 min
